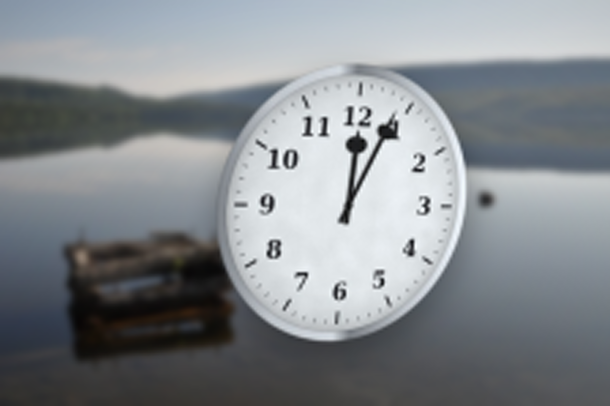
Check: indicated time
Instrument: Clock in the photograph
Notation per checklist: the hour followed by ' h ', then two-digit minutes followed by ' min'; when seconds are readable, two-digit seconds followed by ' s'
12 h 04 min
